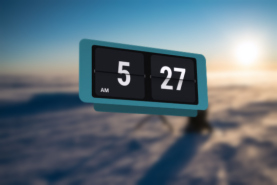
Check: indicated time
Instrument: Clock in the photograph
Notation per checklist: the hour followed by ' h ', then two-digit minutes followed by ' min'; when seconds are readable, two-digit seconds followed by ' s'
5 h 27 min
